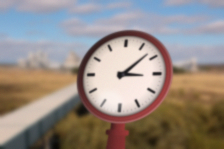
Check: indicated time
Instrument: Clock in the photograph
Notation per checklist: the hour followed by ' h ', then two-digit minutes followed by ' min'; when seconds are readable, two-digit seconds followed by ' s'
3 h 08 min
